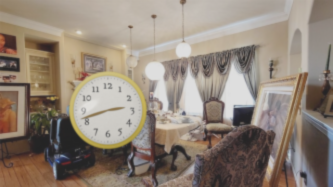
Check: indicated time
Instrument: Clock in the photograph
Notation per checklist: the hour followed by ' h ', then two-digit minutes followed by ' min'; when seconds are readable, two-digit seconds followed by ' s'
2 h 42 min
